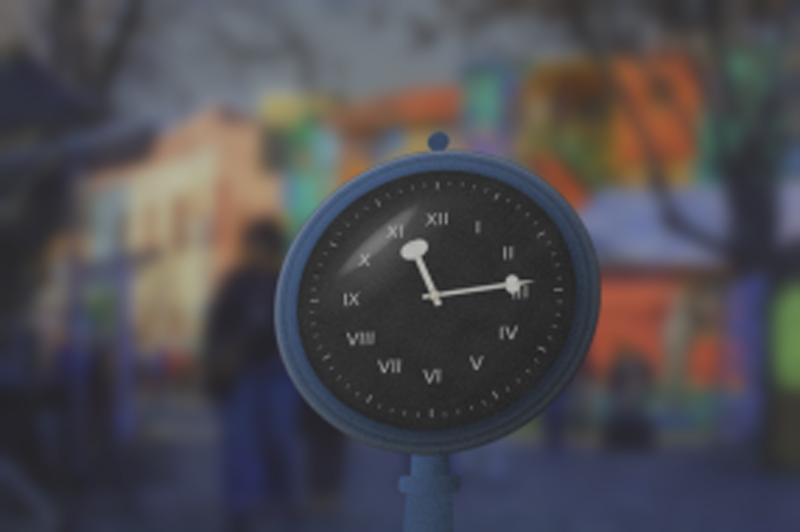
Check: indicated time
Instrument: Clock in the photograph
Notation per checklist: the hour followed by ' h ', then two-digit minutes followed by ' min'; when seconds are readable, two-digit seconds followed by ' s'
11 h 14 min
